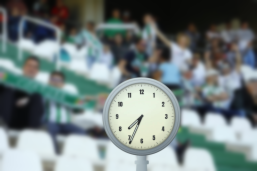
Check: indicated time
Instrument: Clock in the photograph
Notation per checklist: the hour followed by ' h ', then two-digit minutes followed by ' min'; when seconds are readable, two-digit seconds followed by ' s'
7 h 34 min
